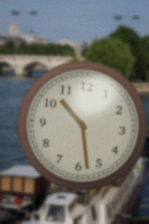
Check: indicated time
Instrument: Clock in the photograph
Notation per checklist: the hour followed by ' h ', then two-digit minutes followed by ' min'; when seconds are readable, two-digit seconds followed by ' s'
10 h 28 min
